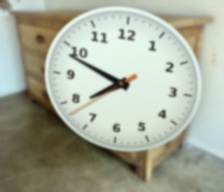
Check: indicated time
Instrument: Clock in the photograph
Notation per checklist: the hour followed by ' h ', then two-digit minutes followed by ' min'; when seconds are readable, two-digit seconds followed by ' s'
7 h 48 min 38 s
